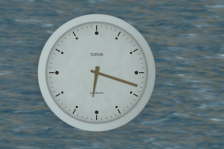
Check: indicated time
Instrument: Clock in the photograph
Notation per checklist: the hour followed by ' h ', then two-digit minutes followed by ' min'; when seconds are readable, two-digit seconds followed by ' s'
6 h 18 min
